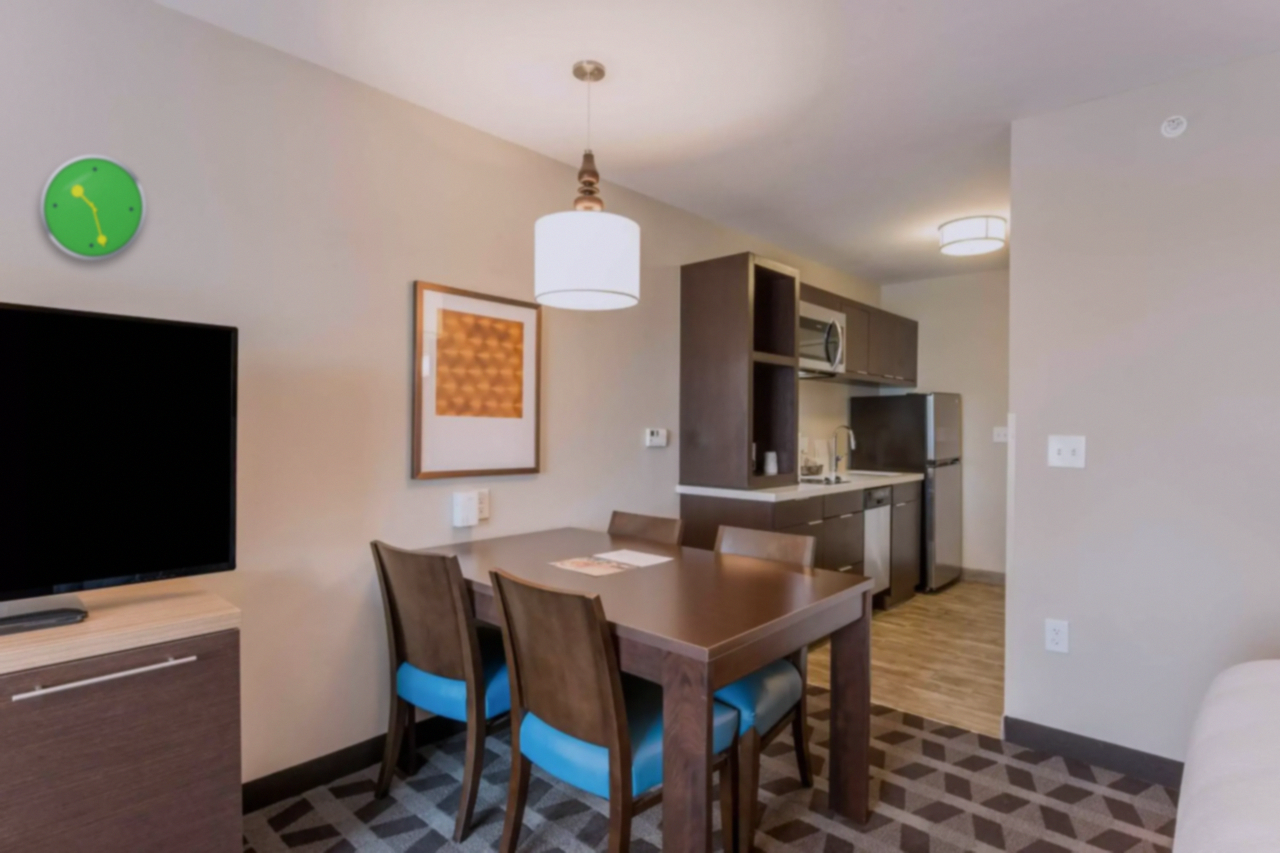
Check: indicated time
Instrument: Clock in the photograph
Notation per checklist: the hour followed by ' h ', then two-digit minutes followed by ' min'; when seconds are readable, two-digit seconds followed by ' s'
10 h 27 min
